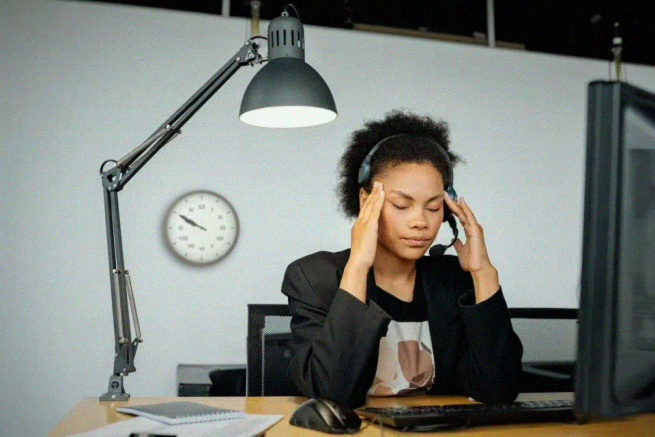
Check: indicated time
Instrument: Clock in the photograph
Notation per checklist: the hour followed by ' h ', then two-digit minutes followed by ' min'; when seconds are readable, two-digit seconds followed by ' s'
9 h 50 min
